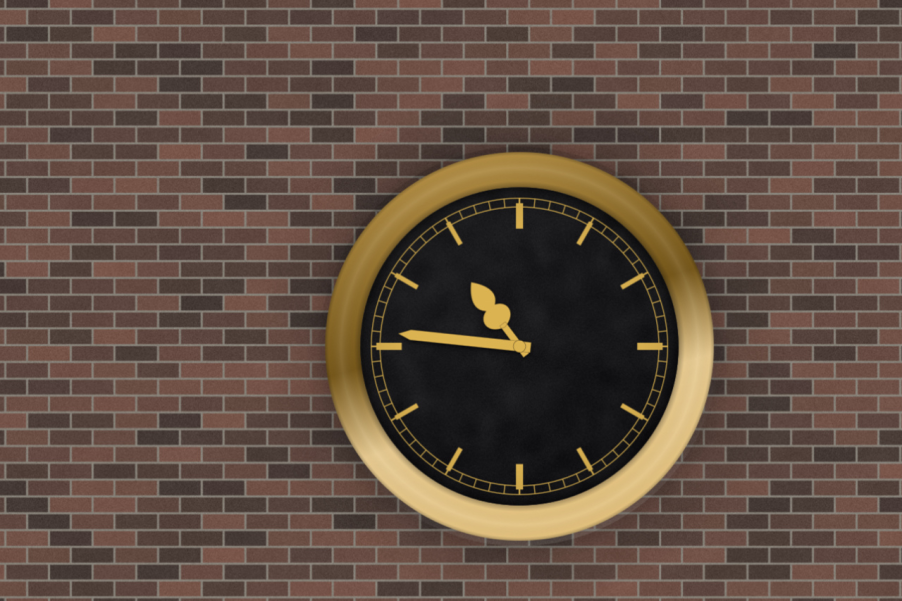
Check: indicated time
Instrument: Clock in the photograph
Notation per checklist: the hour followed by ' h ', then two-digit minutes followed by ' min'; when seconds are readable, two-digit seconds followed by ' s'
10 h 46 min
